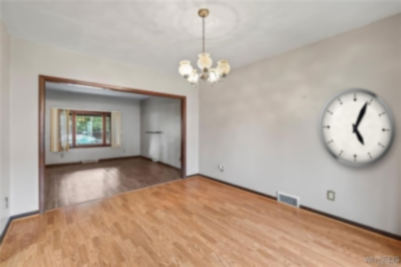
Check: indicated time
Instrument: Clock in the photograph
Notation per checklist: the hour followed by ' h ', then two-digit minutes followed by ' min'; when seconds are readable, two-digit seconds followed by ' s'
5 h 04 min
